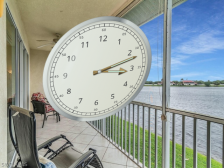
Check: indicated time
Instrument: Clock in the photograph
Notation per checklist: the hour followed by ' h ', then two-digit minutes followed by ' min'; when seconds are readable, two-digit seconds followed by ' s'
3 h 12 min
